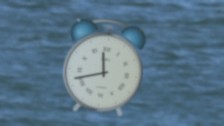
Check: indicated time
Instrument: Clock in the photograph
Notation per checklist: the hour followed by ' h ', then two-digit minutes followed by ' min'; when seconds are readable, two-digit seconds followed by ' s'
11 h 42 min
